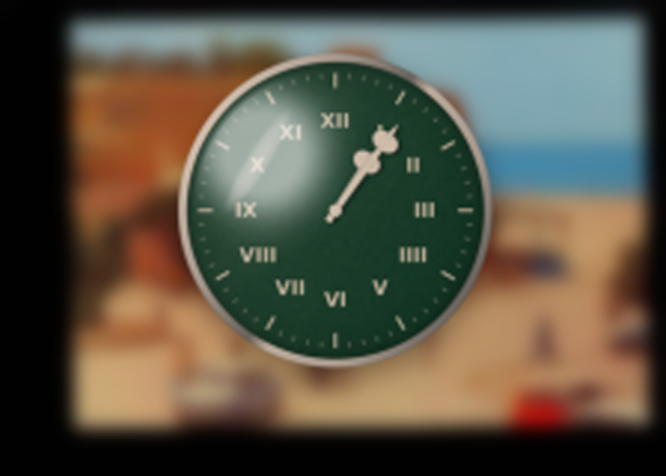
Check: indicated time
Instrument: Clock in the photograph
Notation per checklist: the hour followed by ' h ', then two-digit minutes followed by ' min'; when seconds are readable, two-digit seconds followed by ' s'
1 h 06 min
